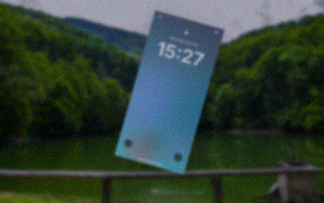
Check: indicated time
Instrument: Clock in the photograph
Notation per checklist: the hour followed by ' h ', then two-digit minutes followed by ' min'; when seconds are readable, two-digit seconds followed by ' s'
15 h 27 min
